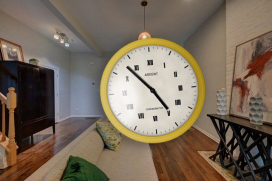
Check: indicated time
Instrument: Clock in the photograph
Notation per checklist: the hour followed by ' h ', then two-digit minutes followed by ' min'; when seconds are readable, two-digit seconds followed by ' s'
4 h 53 min
